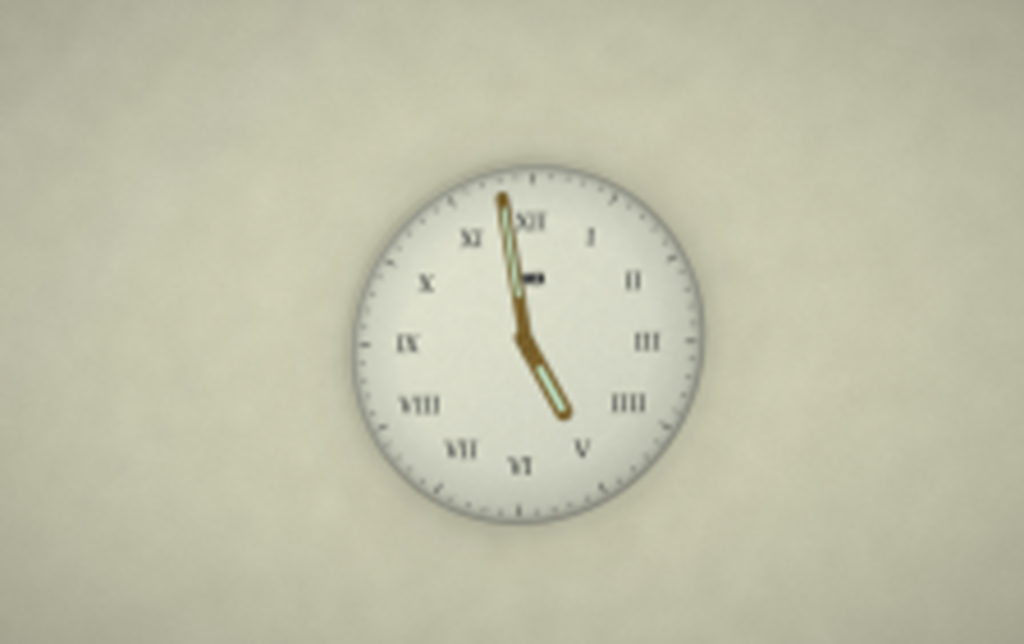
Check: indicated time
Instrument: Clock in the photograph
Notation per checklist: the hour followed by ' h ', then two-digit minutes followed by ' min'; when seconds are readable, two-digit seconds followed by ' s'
4 h 58 min
